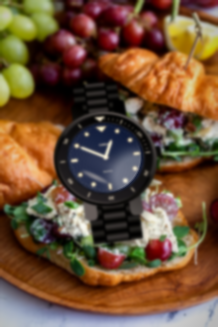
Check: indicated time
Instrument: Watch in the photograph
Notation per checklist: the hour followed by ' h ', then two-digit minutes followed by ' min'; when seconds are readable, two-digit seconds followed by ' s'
12 h 50 min
